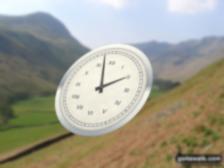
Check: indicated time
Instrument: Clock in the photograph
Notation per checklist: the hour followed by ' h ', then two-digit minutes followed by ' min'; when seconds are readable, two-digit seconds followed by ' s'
1 h 57 min
